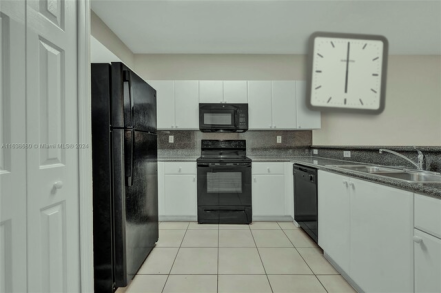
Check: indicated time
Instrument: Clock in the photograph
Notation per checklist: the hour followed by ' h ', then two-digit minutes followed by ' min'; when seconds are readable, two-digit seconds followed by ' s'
6 h 00 min
